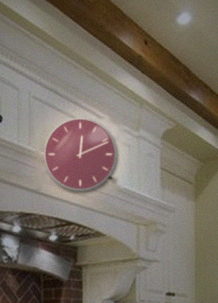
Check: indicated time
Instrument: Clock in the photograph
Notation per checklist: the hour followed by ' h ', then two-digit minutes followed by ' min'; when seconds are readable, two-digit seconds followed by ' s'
12 h 11 min
